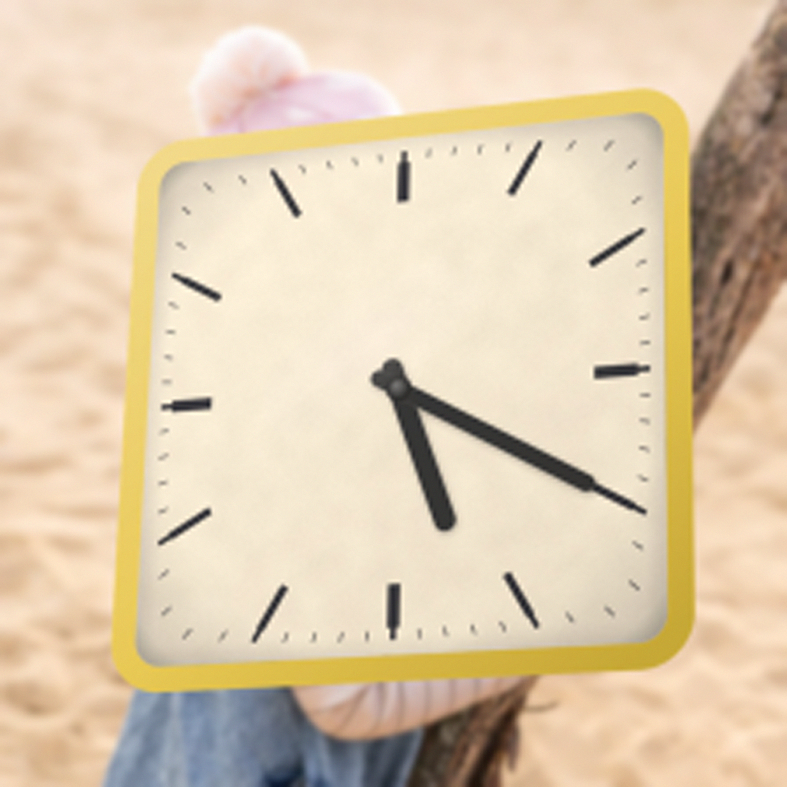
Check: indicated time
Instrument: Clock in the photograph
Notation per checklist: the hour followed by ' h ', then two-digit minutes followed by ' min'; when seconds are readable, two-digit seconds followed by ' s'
5 h 20 min
